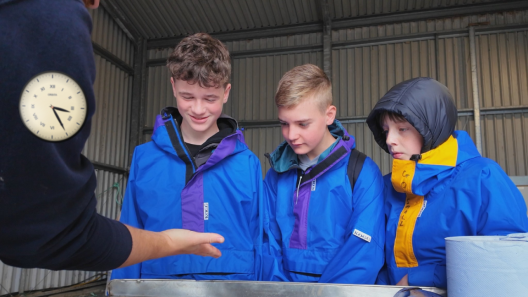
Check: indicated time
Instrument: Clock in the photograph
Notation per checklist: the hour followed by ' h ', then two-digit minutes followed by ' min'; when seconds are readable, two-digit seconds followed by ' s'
3 h 25 min
